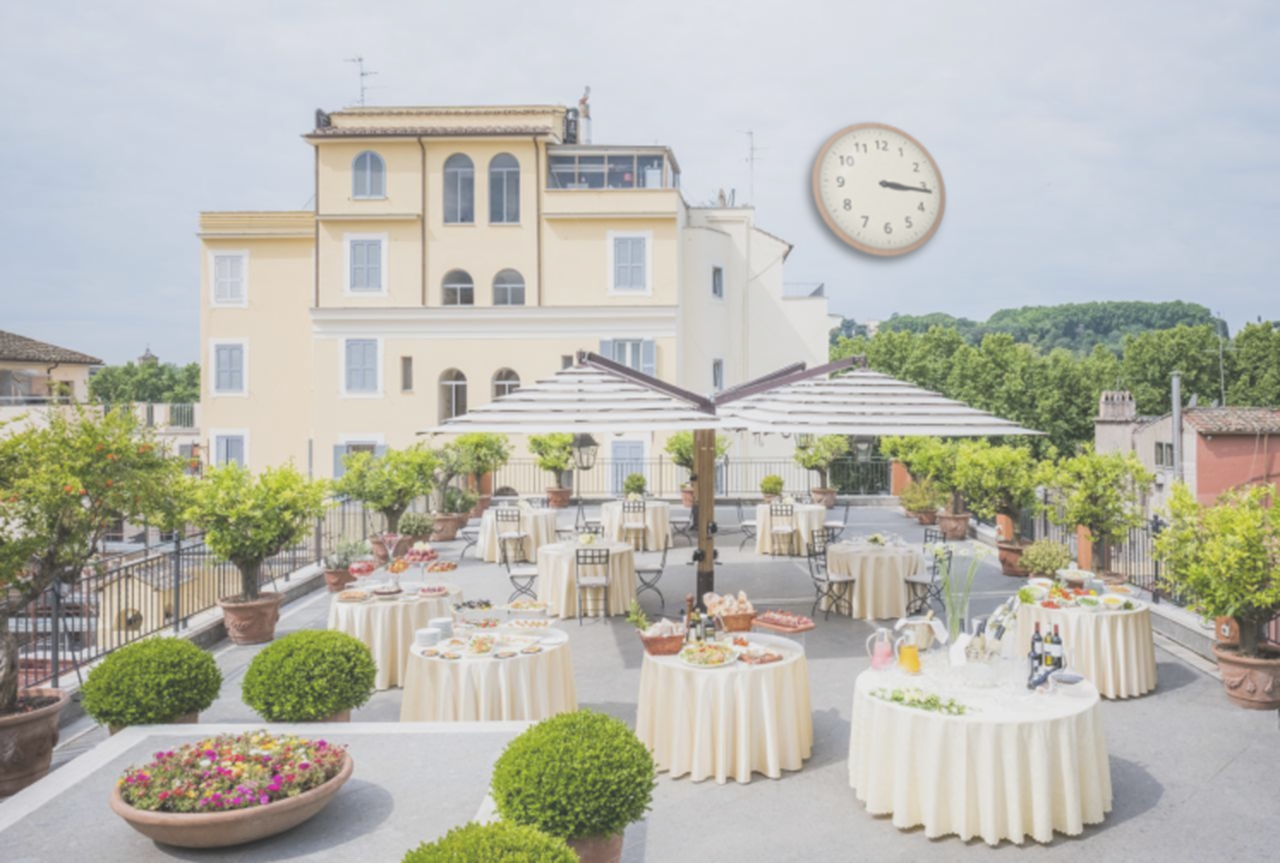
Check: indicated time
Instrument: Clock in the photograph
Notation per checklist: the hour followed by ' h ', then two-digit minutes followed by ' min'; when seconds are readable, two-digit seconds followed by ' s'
3 h 16 min
